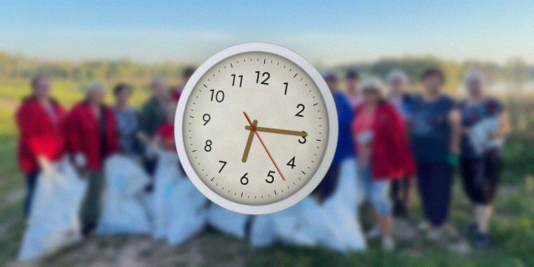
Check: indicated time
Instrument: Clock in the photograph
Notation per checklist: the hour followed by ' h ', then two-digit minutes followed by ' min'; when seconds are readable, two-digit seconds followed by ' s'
6 h 14 min 23 s
